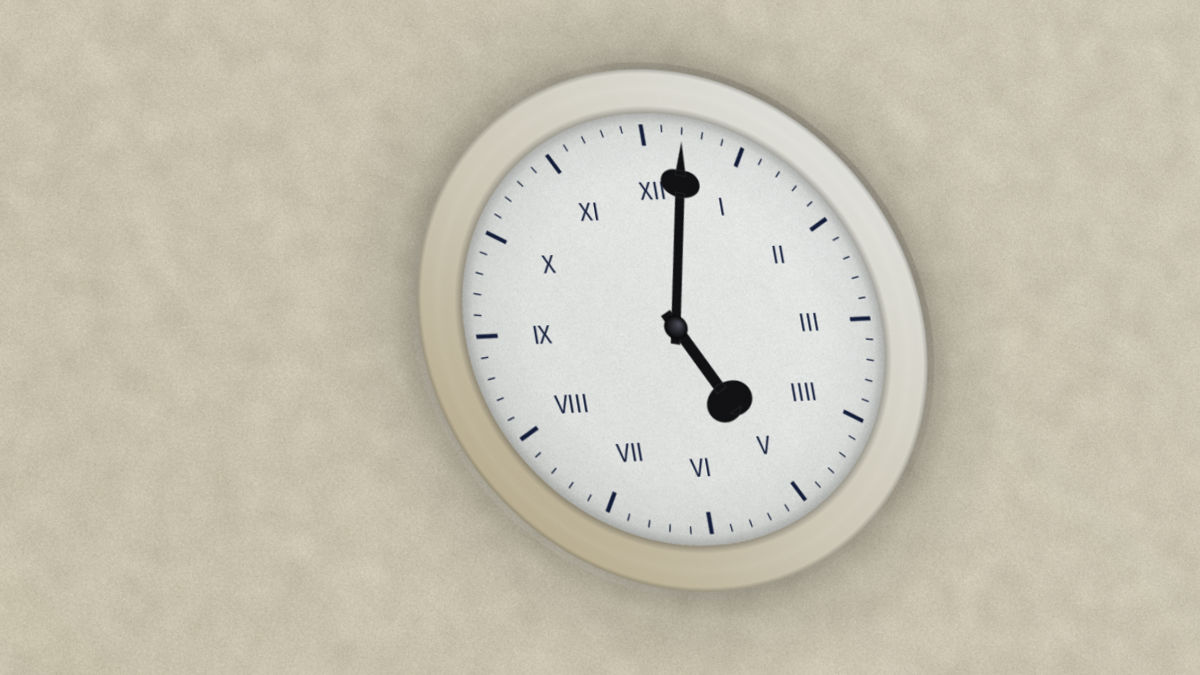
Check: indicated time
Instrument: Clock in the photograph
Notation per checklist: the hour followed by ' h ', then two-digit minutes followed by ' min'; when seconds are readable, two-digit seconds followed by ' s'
5 h 02 min
